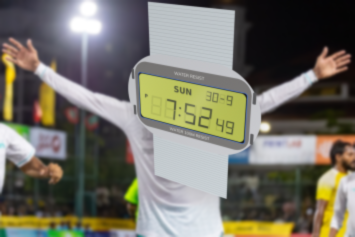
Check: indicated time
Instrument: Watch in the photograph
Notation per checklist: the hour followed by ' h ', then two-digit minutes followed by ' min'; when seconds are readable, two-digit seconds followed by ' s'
7 h 52 min 49 s
